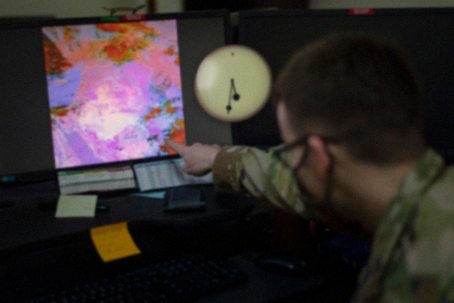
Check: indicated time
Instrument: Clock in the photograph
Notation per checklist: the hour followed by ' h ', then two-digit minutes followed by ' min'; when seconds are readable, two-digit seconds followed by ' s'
5 h 31 min
